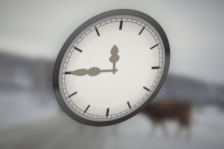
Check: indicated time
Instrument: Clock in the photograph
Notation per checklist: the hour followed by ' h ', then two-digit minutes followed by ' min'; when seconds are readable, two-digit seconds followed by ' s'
11 h 45 min
